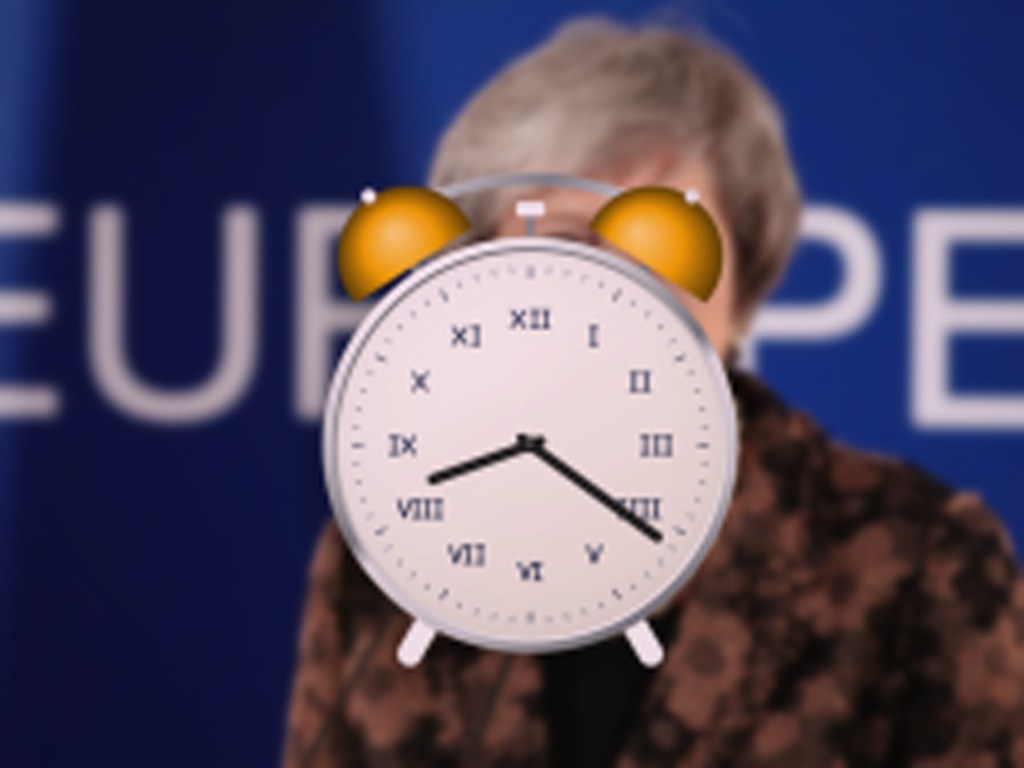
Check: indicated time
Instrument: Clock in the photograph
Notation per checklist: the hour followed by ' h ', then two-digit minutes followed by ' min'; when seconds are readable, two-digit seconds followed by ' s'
8 h 21 min
